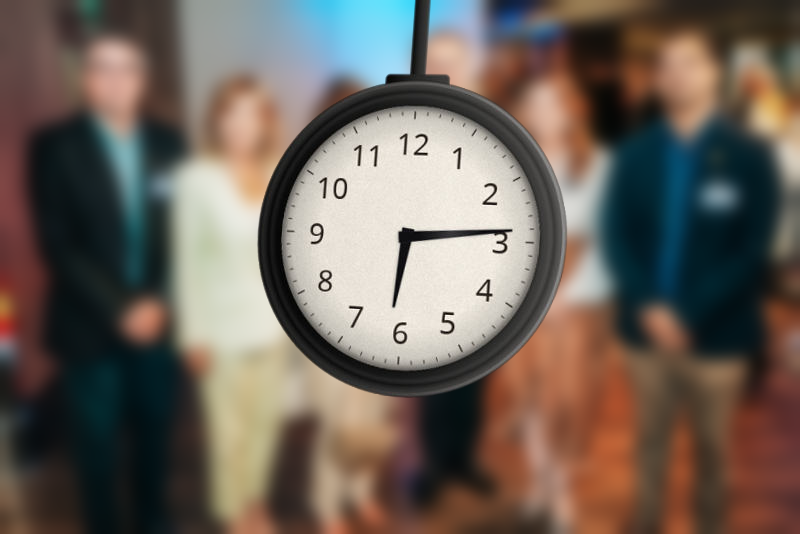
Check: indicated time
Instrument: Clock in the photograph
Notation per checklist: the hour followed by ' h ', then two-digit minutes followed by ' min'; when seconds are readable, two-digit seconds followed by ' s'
6 h 14 min
